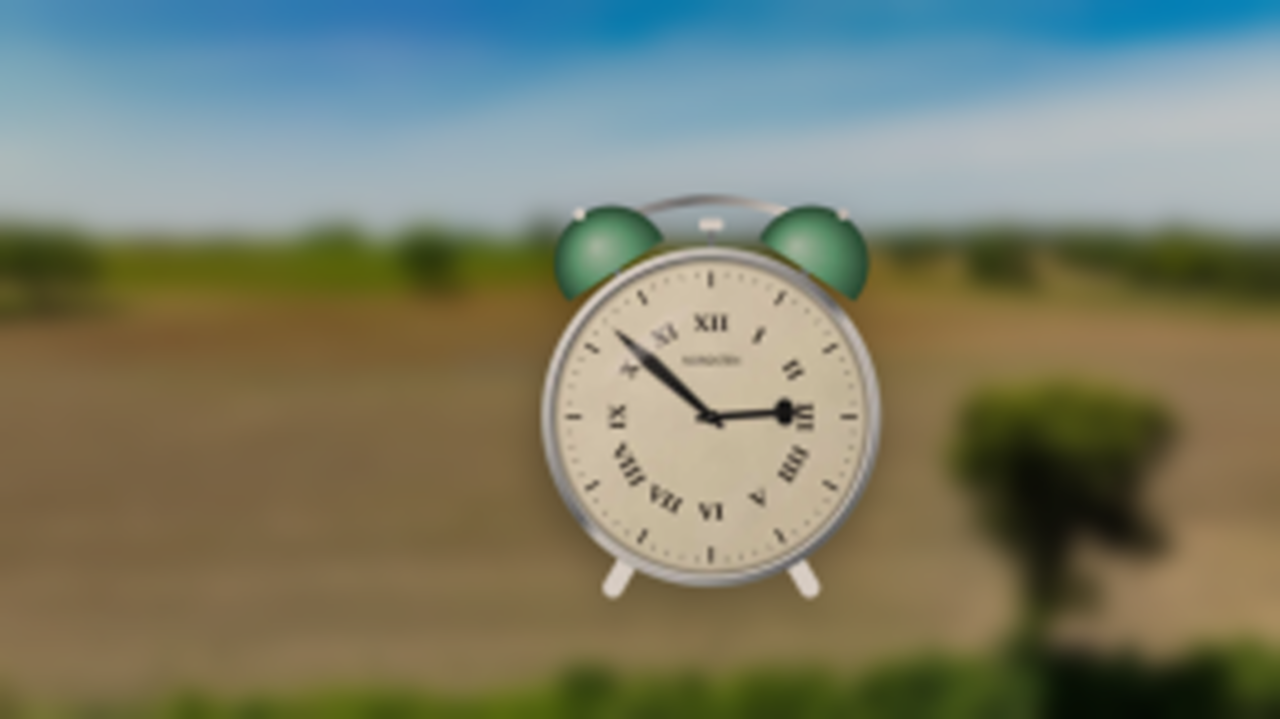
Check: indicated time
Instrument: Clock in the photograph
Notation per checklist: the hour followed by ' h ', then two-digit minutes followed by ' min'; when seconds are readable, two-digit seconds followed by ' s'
2 h 52 min
